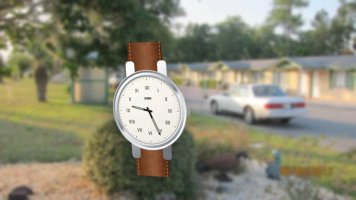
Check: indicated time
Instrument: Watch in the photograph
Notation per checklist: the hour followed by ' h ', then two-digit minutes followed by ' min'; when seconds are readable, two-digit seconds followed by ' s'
9 h 26 min
